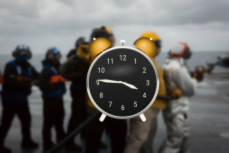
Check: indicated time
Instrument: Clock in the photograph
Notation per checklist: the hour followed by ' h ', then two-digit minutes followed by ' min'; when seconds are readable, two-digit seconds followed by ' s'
3 h 46 min
